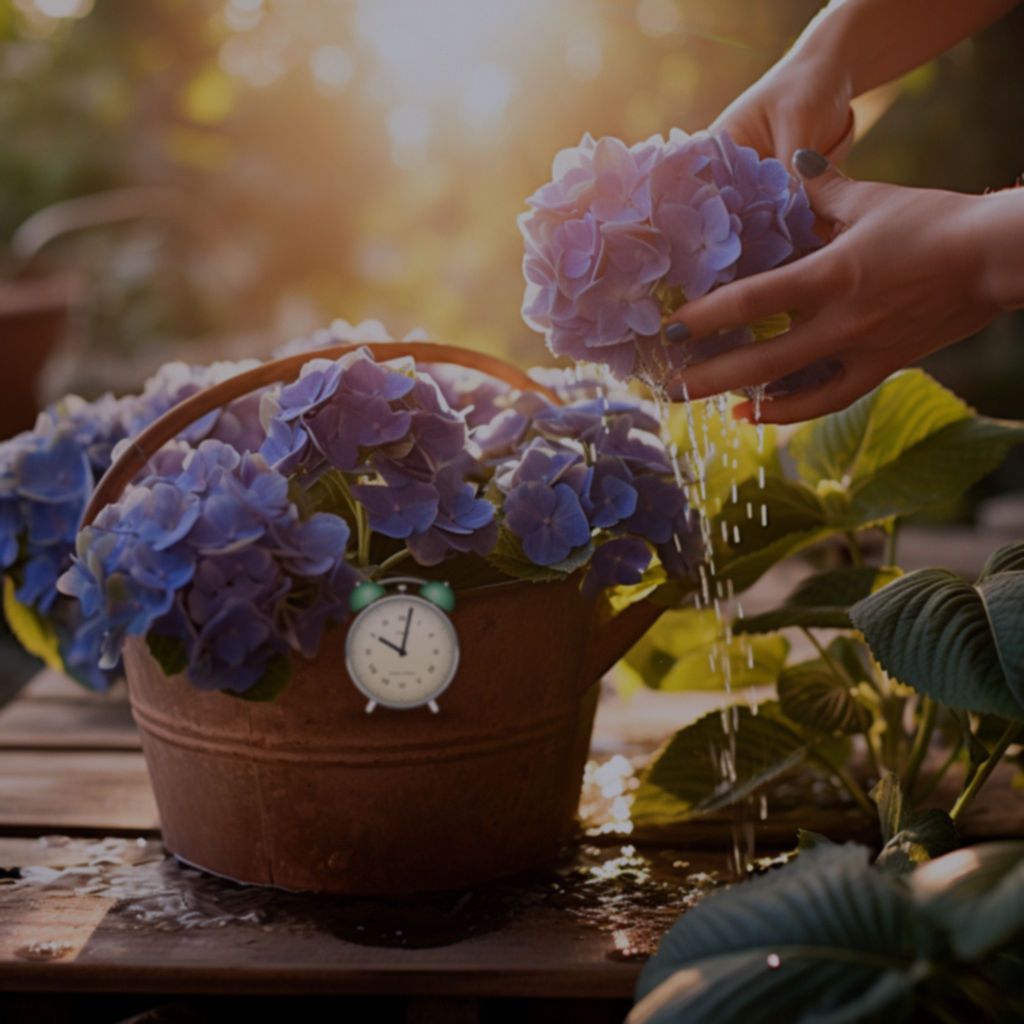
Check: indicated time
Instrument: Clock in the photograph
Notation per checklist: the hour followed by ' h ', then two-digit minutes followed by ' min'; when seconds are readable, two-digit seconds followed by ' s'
10 h 02 min
